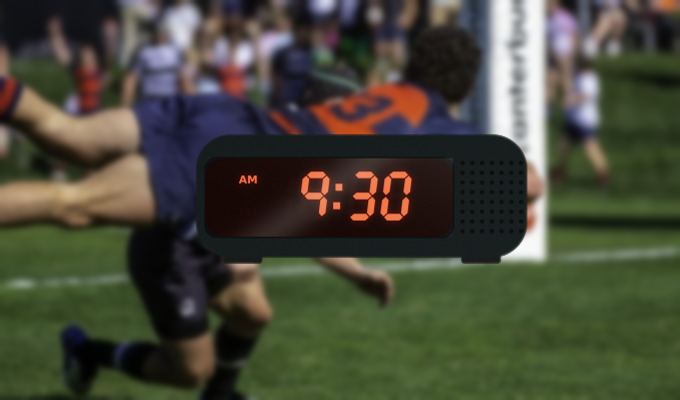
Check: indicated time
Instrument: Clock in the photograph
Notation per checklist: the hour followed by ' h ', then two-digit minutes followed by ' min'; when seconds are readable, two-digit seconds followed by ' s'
9 h 30 min
